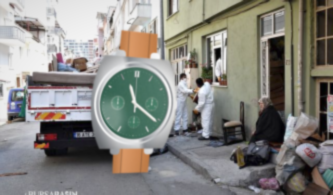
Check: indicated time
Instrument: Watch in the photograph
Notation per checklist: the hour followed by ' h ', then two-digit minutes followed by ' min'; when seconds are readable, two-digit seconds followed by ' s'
11 h 21 min
